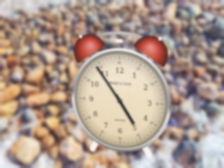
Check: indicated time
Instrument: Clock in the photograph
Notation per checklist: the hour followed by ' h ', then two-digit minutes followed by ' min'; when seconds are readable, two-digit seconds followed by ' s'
4 h 54 min
